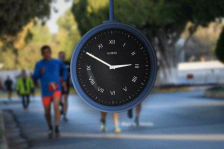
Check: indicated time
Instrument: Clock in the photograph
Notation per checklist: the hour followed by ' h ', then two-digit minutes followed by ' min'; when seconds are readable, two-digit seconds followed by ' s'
2 h 50 min
